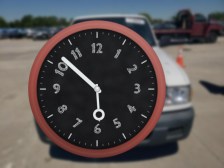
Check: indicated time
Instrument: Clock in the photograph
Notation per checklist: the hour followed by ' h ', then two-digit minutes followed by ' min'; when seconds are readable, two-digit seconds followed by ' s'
5 h 52 min
